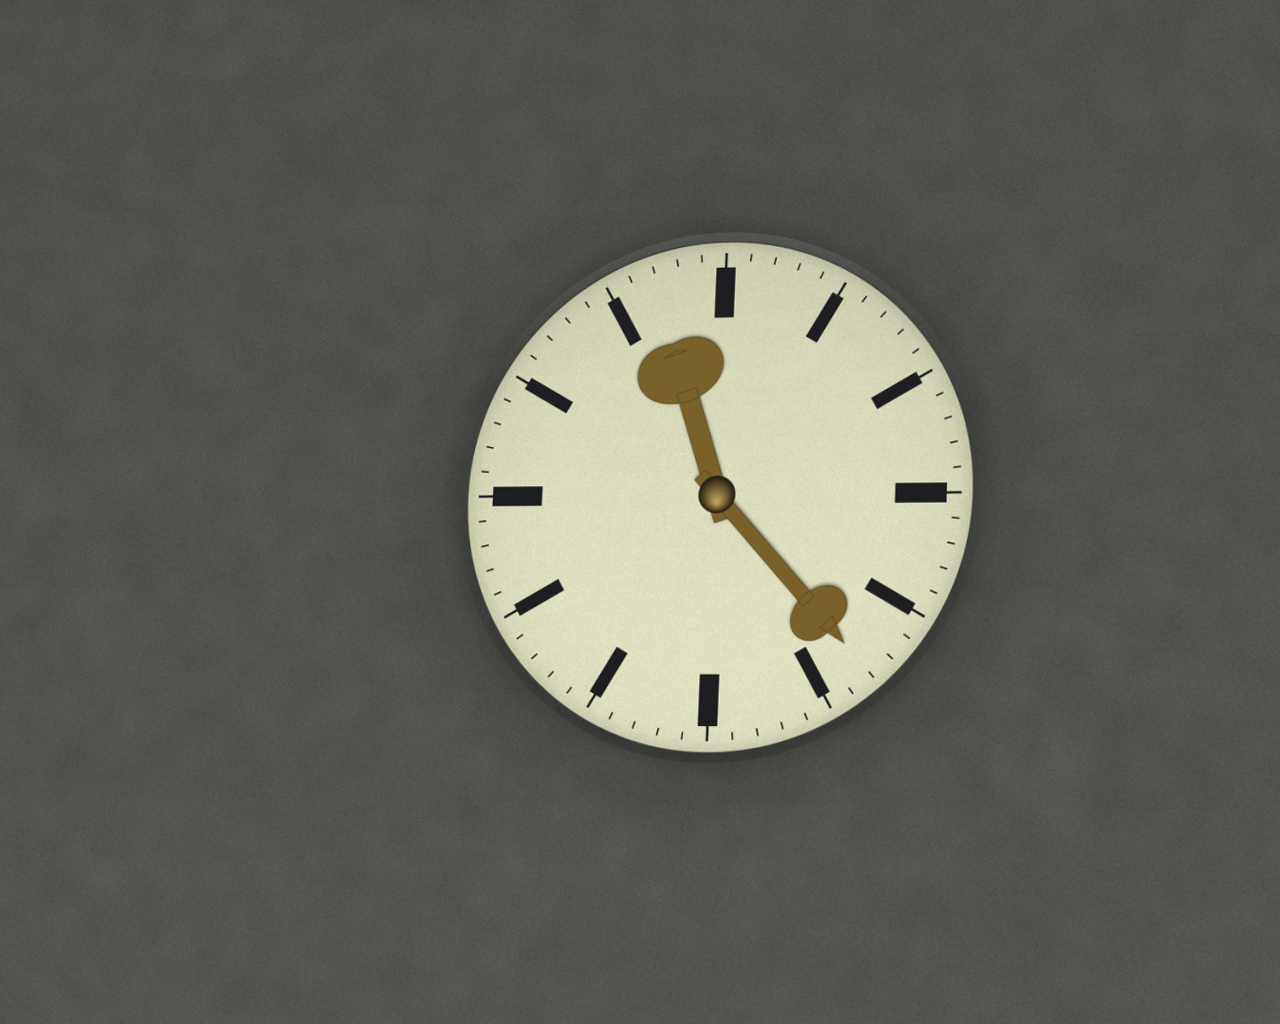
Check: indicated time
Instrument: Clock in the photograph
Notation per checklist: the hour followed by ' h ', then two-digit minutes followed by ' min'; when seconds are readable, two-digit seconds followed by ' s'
11 h 23 min
